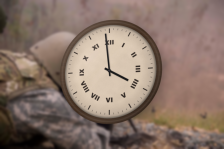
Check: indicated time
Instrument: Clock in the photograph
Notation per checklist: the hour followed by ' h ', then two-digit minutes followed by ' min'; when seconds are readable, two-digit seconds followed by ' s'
3 h 59 min
